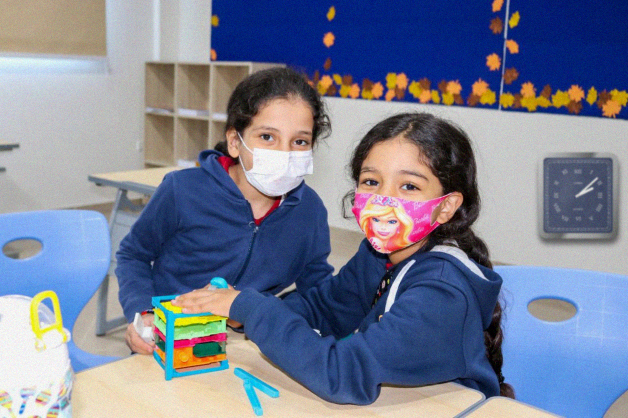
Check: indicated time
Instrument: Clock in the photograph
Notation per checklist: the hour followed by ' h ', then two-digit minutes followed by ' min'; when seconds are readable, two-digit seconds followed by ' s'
2 h 08 min
